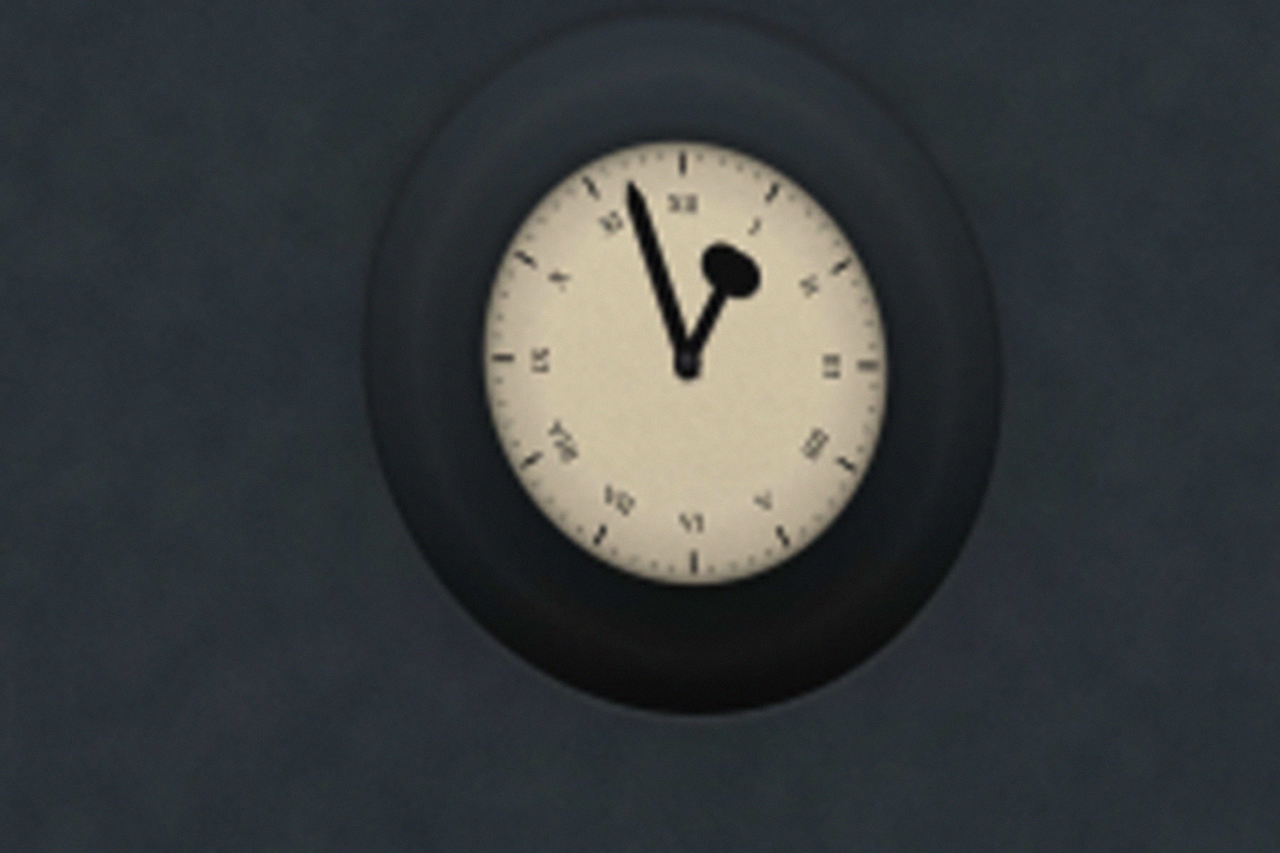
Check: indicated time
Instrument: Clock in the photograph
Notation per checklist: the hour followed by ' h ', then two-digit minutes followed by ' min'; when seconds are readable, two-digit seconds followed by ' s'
12 h 57 min
